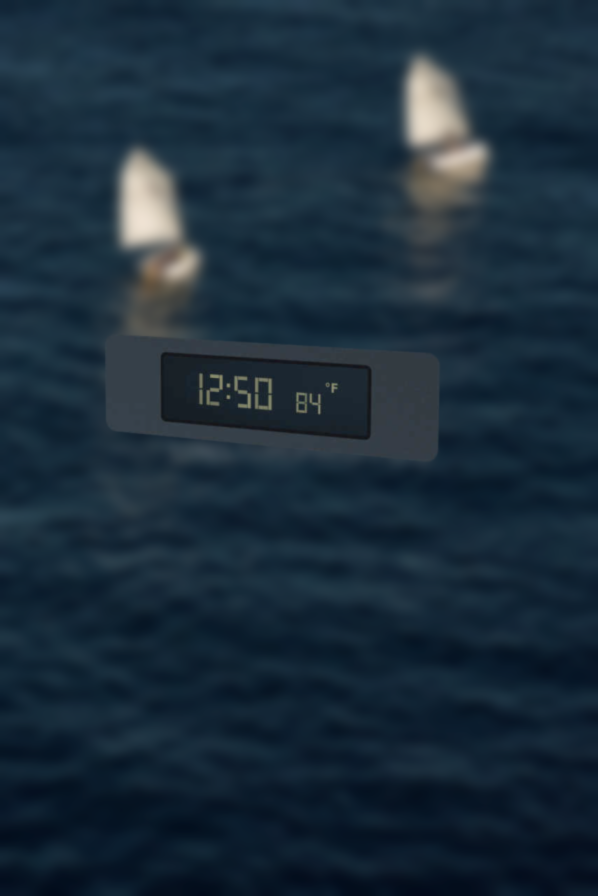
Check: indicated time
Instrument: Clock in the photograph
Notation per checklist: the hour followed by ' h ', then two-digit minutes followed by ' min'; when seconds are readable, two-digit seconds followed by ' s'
12 h 50 min
